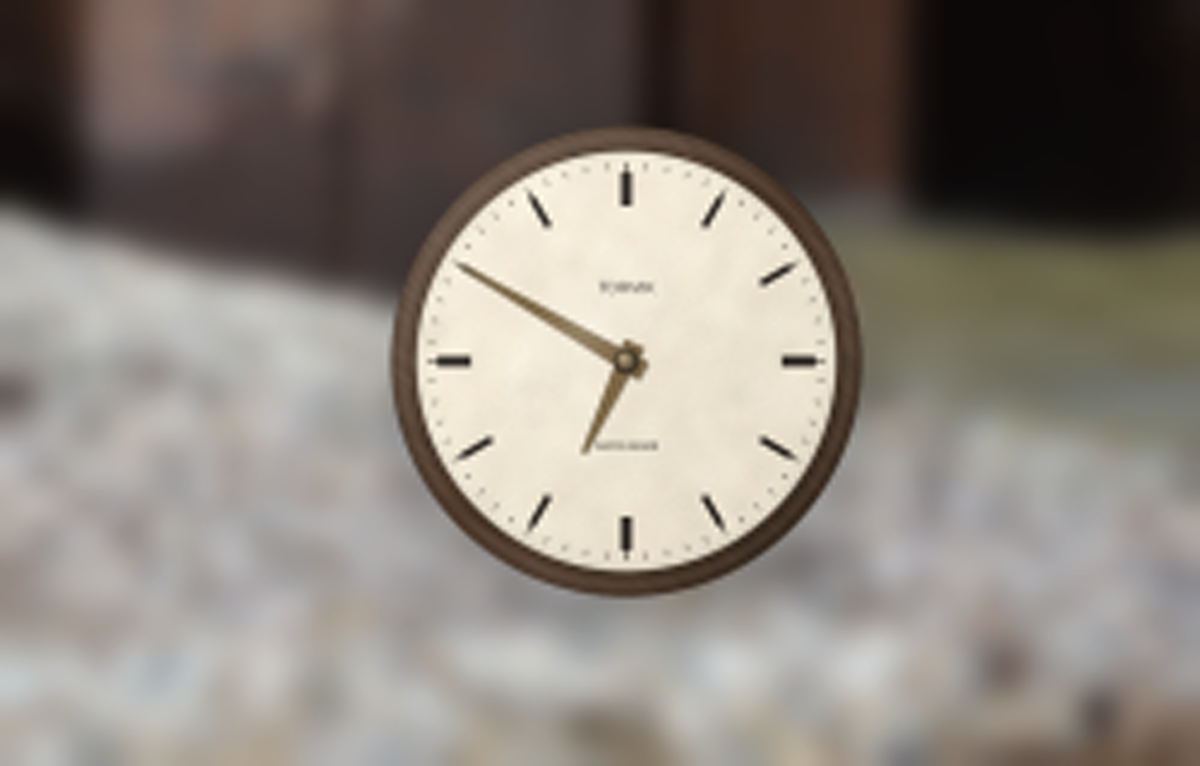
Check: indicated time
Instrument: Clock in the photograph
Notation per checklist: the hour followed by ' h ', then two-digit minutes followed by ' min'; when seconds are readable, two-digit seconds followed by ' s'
6 h 50 min
